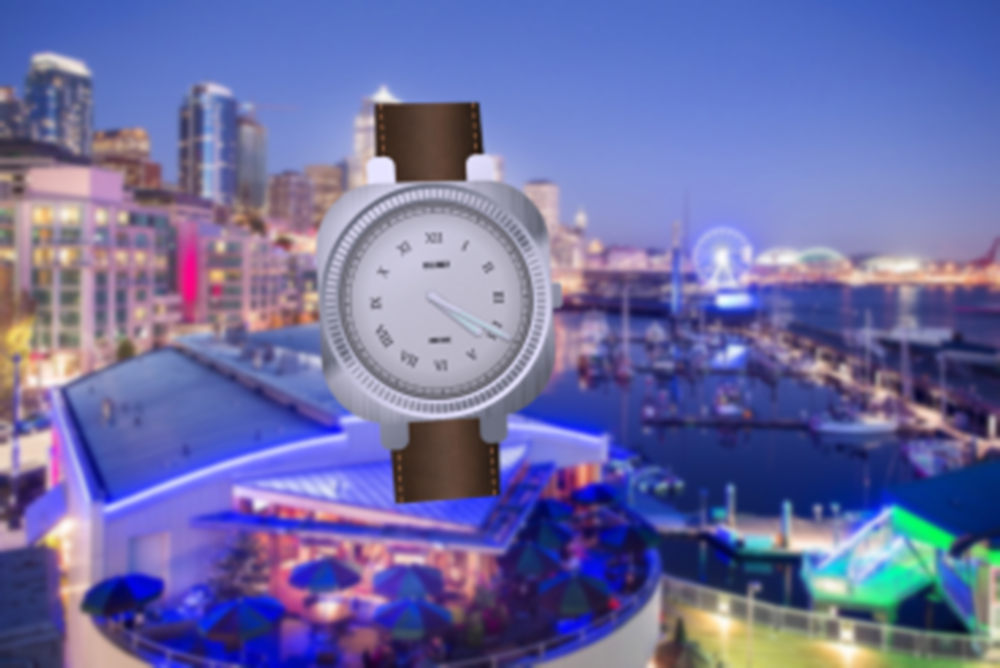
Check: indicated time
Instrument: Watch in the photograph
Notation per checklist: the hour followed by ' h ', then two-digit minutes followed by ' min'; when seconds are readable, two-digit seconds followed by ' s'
4 h 20 min
